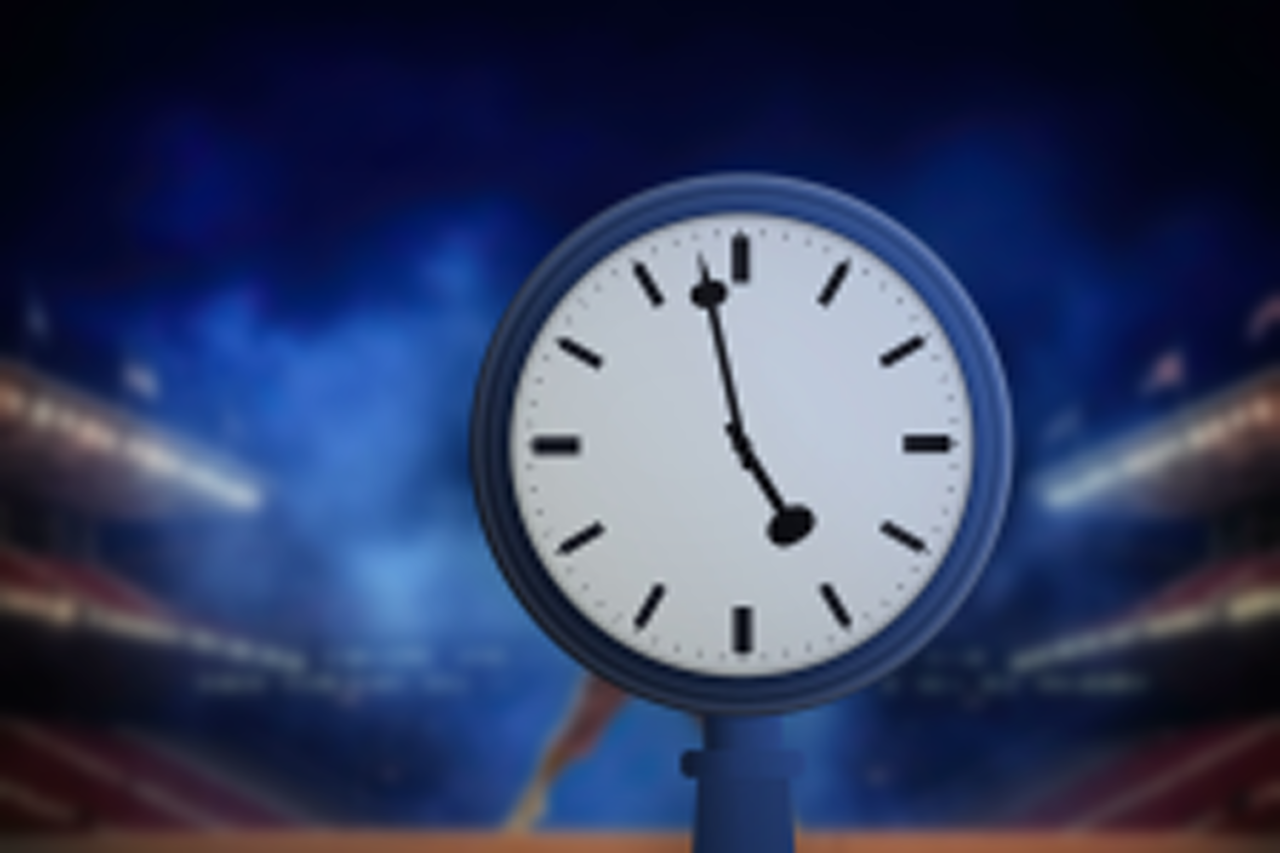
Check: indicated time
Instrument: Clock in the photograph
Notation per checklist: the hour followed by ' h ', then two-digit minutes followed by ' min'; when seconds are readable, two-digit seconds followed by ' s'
4 h 58 min
